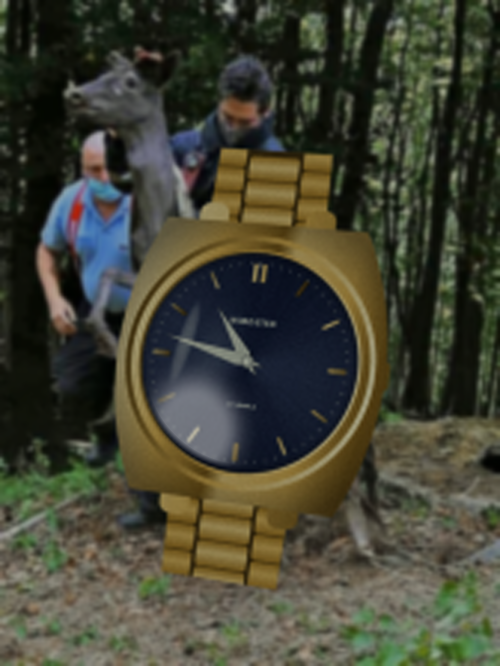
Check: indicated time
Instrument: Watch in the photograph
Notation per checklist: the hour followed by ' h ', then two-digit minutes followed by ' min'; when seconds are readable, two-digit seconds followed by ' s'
10 h 47 min
